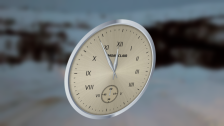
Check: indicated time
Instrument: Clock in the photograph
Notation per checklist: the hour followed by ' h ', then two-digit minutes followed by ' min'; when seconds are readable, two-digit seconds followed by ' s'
11 h 54 min
